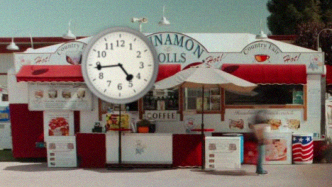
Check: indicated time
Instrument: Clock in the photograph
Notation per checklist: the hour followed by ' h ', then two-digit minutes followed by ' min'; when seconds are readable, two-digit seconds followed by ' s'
4 h 44 min
